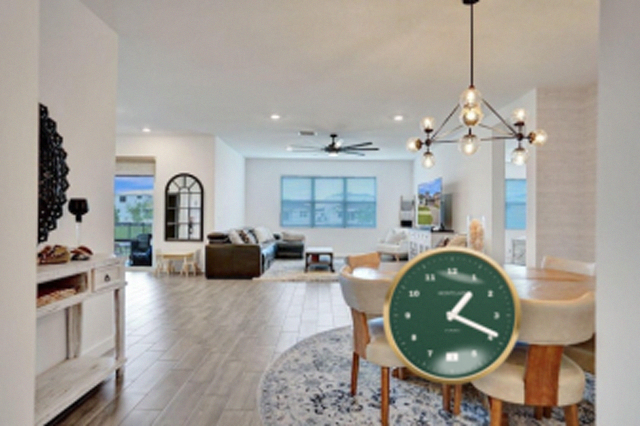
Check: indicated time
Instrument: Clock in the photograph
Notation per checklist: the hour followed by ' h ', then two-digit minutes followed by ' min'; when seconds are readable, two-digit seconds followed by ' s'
1 h 19 min
